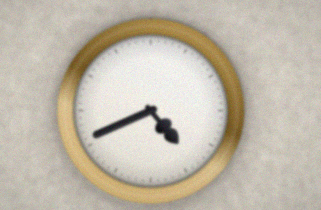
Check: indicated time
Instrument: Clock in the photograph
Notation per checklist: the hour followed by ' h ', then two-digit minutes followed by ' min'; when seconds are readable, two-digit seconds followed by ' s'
4 h 41 min
